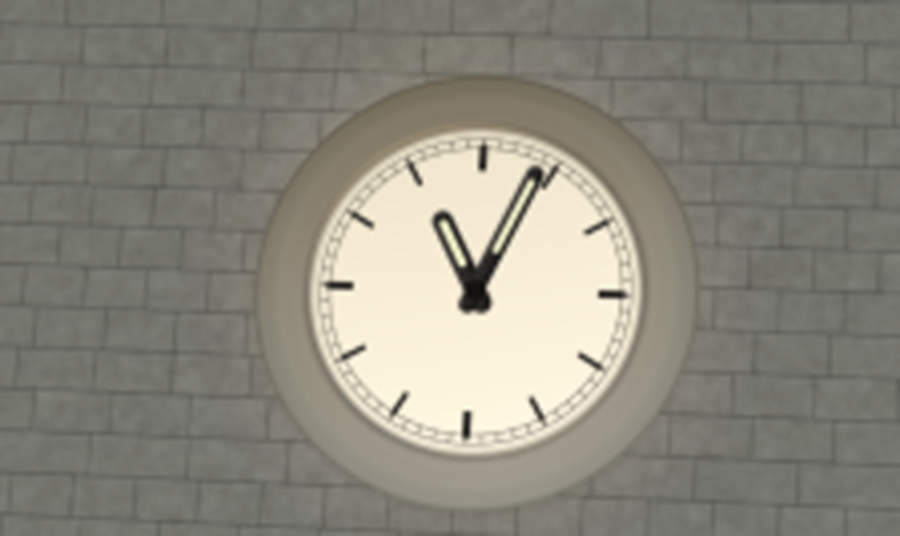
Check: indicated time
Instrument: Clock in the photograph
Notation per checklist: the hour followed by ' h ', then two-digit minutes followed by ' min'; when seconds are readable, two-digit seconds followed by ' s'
11 h 04 min
